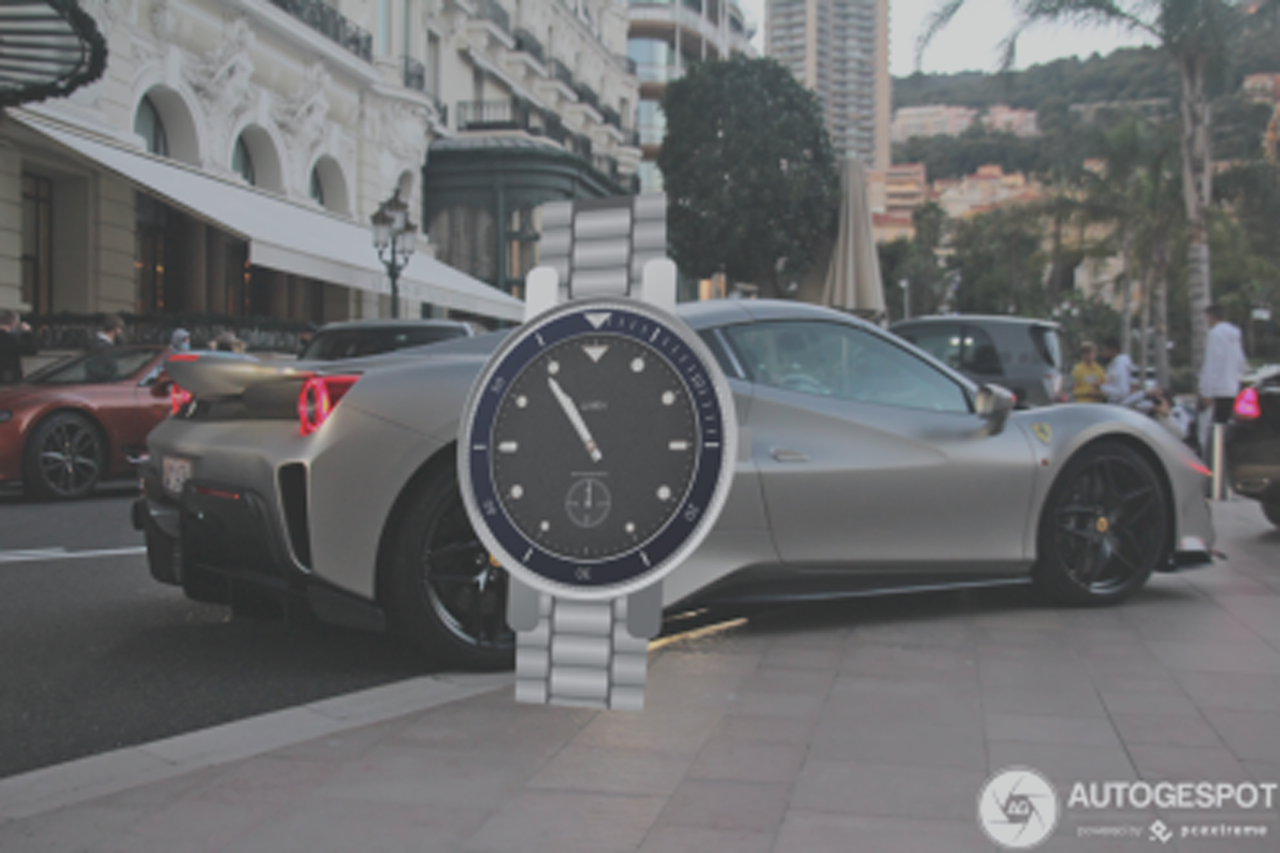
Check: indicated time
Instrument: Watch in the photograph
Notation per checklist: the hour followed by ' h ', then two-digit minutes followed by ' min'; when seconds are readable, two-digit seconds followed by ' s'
10 h 54 min
